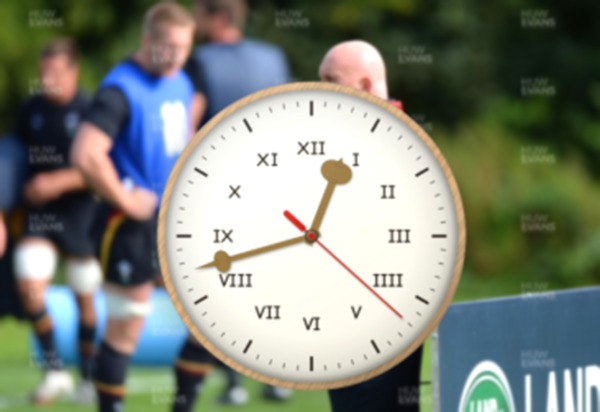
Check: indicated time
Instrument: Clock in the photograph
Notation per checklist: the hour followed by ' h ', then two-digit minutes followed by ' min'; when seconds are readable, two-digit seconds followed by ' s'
12 h 42 min 22 s
